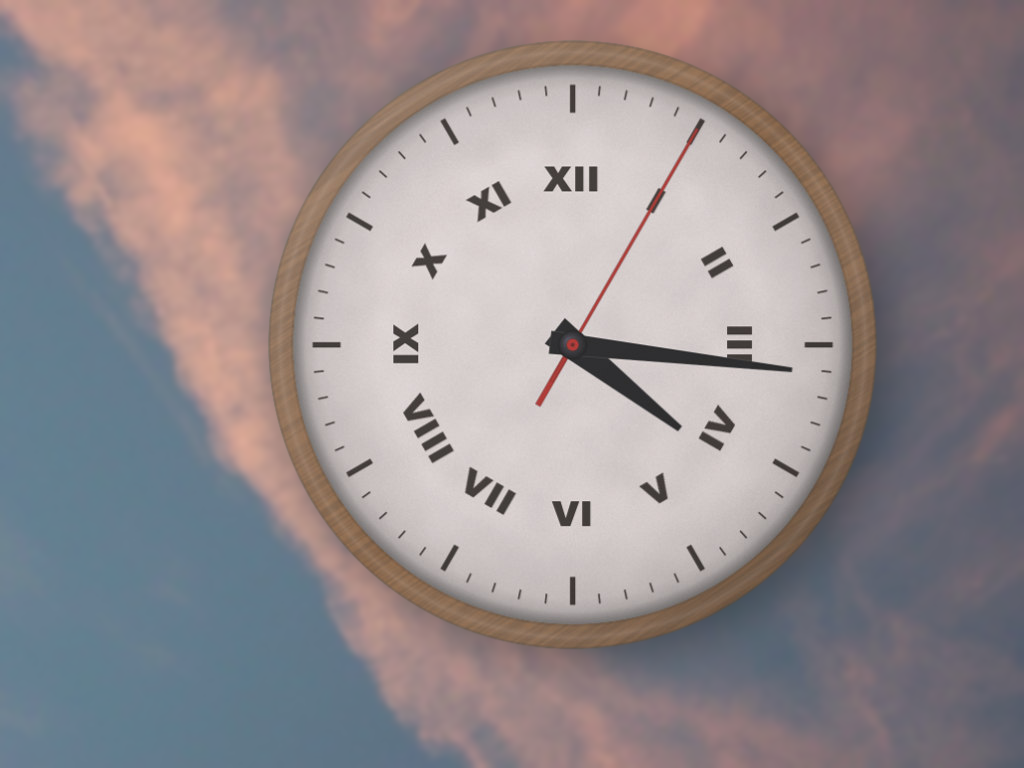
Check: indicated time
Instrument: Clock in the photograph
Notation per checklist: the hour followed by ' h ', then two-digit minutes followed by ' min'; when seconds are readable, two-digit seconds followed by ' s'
4 h 16 min 05 s
